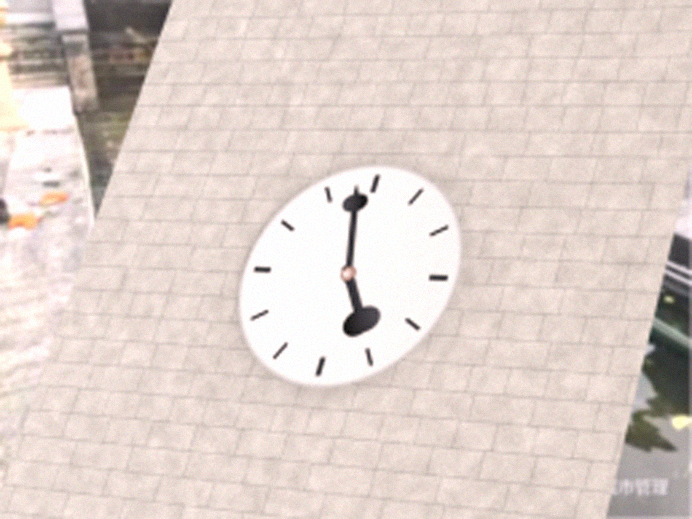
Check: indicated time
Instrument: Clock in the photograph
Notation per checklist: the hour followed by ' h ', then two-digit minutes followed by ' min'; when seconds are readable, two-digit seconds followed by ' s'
4 h 58 min
